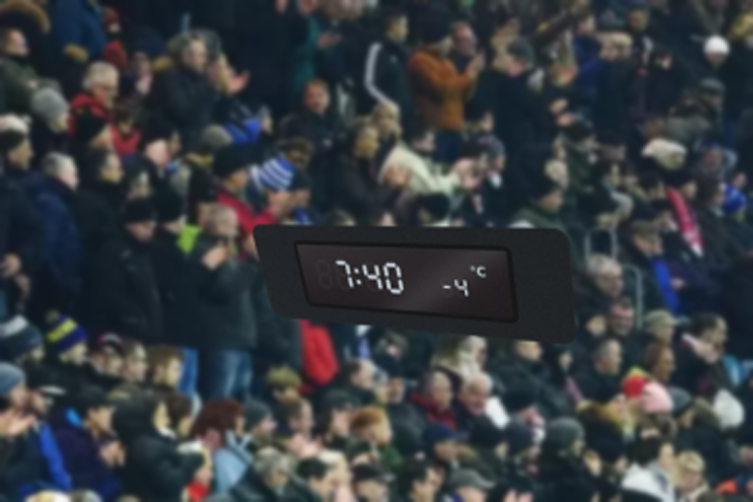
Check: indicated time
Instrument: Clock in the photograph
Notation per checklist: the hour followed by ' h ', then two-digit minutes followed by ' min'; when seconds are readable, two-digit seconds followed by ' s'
7 h 40 min
